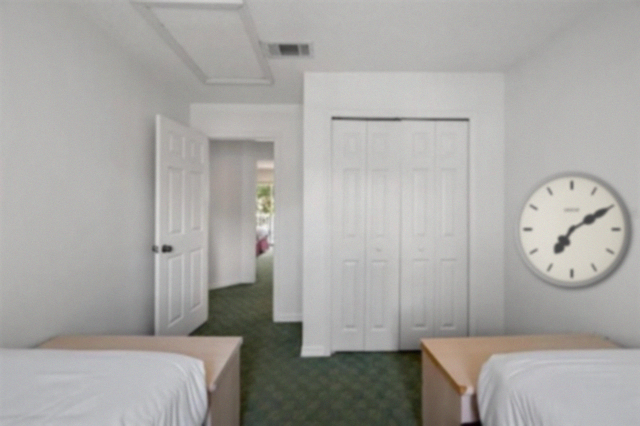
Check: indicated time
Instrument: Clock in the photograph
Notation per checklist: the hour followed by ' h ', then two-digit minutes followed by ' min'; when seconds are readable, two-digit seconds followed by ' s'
7 h 10 min
